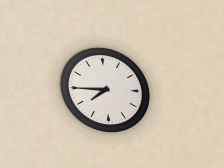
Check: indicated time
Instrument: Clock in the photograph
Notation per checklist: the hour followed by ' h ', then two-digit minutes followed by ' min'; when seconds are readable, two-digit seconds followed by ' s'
7 h 45 min
